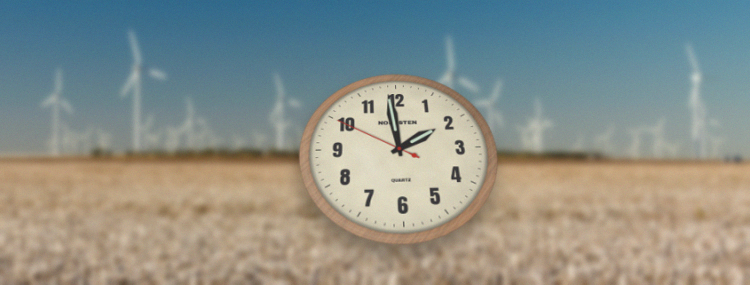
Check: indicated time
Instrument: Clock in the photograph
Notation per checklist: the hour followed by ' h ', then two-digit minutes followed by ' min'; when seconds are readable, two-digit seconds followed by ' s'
1 h 58 min 50 s
